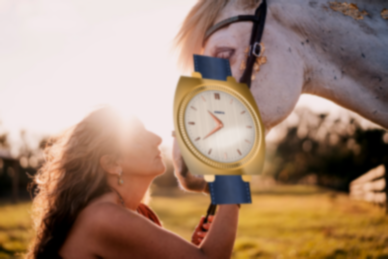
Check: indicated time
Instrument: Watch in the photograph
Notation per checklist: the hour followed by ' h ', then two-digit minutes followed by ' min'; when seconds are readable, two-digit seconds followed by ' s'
10 h 39 min
